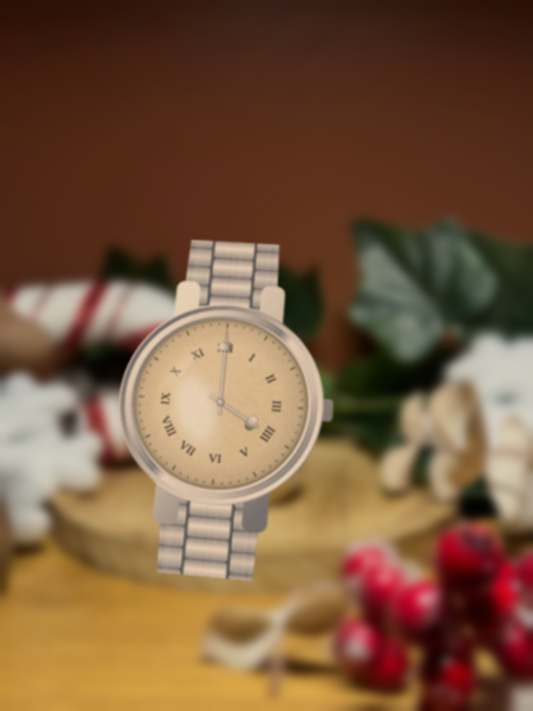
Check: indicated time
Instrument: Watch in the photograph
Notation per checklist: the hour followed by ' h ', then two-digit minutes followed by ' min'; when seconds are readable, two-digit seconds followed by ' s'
4 h 00 min
